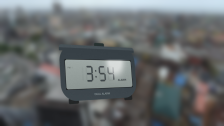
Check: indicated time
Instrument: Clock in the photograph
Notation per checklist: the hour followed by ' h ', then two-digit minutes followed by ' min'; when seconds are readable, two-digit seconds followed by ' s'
3 h 54 min
